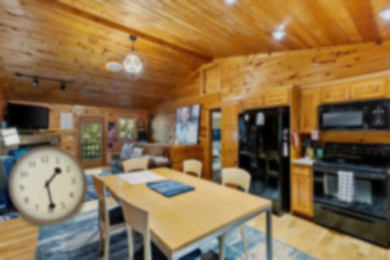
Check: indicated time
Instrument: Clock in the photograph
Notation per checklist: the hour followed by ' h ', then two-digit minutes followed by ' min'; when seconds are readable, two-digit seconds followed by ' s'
1 h 29 min
